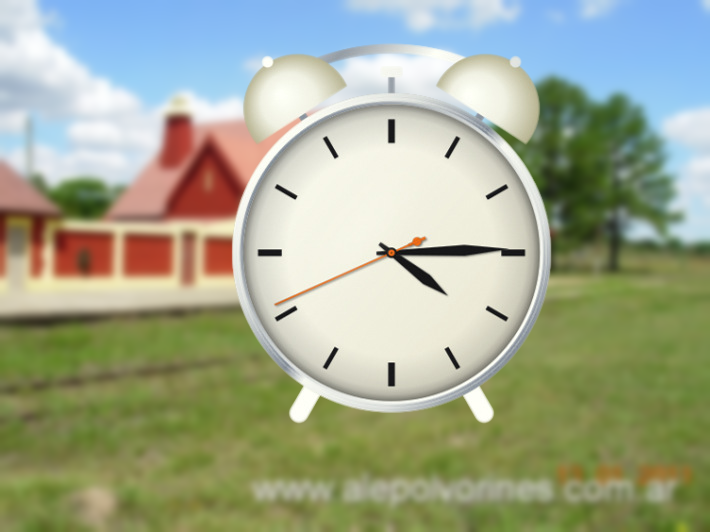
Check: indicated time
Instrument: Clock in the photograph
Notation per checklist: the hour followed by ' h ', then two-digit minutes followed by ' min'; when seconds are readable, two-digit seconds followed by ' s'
4 h 14 min 41 s
